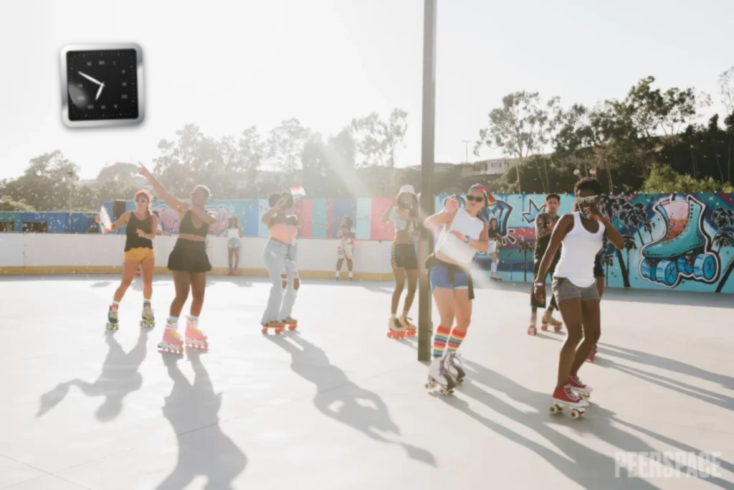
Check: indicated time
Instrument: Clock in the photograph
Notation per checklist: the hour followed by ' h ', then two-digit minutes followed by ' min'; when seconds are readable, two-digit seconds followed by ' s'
6 h 50 min
